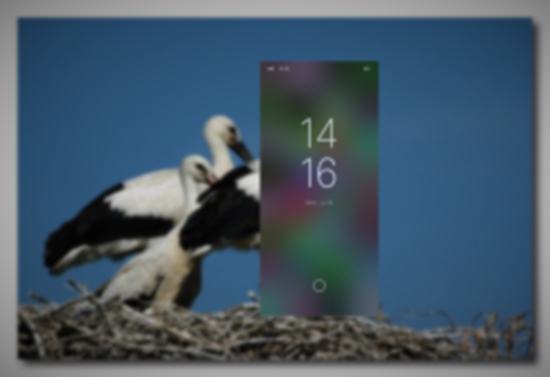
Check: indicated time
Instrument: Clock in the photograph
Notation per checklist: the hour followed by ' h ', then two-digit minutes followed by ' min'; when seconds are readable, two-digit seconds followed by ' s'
14 h 16 min
